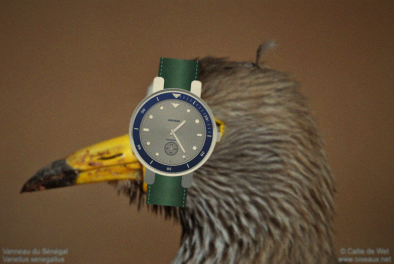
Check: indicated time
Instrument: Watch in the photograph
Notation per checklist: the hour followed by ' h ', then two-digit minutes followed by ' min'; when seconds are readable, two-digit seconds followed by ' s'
1 h 24 min
